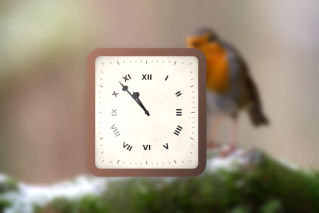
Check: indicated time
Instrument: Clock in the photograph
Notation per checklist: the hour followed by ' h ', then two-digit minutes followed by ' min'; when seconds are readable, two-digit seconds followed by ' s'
10 h 53 min
